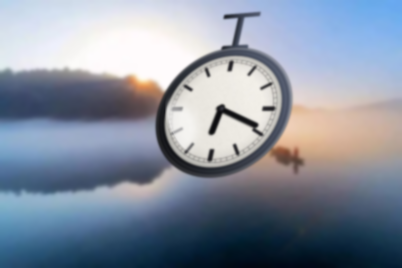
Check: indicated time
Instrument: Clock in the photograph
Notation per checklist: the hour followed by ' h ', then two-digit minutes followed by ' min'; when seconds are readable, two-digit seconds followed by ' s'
6 h 19 min
